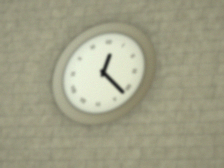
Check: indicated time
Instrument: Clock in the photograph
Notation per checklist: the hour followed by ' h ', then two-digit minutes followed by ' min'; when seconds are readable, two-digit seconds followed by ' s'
12 h 22 min
